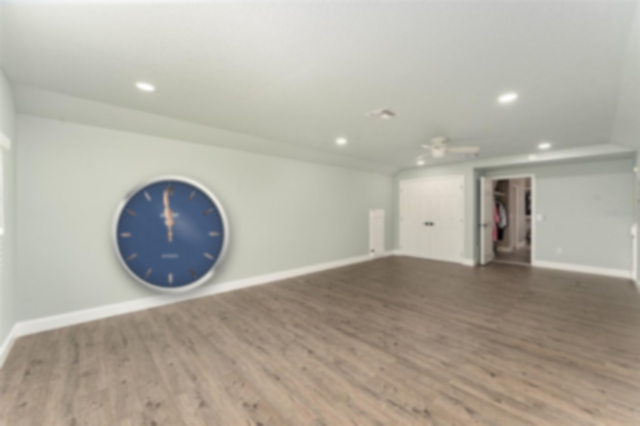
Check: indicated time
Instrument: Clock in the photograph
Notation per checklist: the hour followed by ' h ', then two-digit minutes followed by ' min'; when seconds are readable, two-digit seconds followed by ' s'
11 h 59 min
